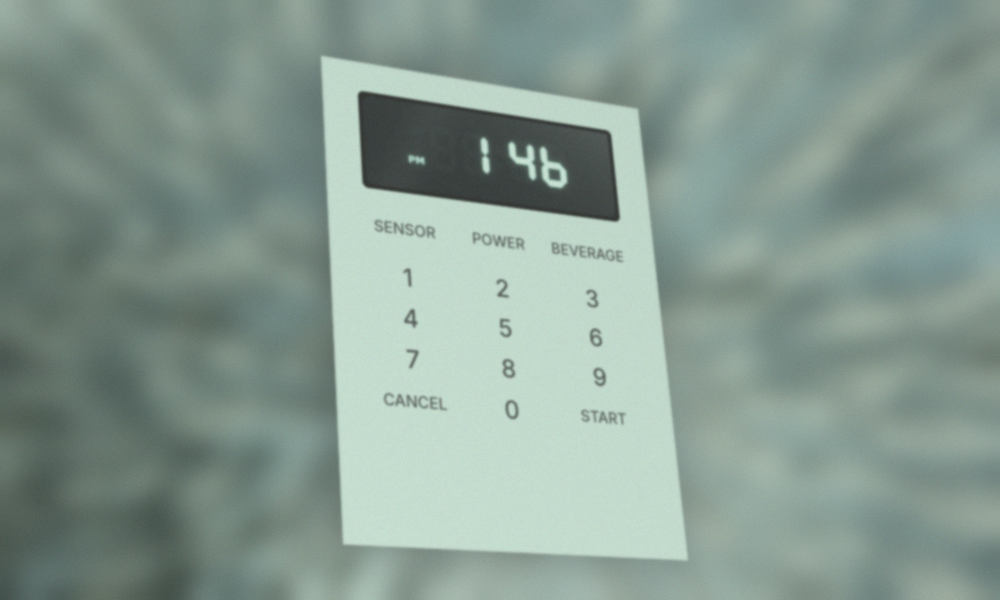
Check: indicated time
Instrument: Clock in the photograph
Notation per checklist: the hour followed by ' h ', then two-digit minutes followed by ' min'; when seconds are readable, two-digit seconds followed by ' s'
1 h 46 min
